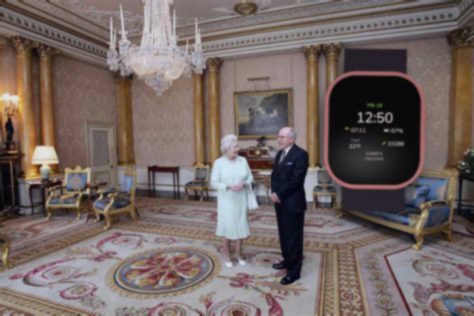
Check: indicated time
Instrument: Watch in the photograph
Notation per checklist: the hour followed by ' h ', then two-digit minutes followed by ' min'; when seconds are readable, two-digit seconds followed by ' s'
12 h 50 min
